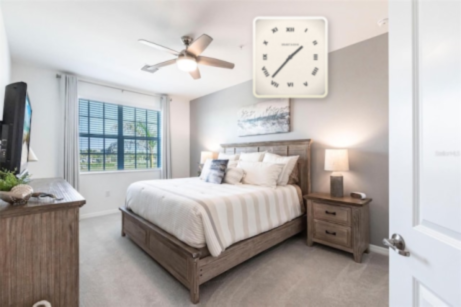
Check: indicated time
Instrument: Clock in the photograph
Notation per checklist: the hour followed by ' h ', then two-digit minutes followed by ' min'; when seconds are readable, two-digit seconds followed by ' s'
1 h 37 min
